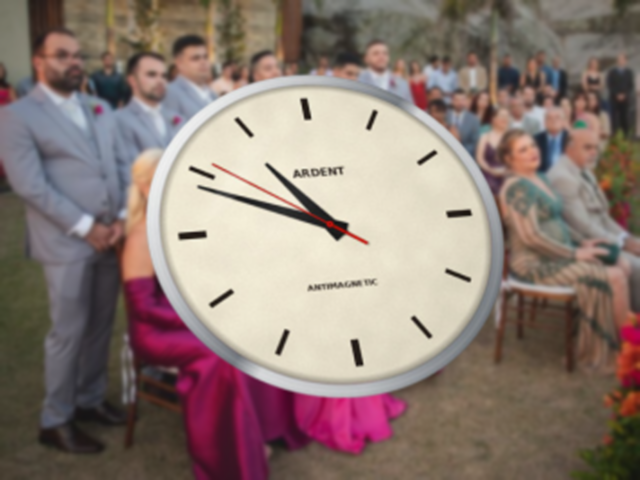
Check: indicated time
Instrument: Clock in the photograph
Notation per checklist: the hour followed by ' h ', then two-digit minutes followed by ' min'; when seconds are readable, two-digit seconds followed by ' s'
10 h 48 min 51 s
